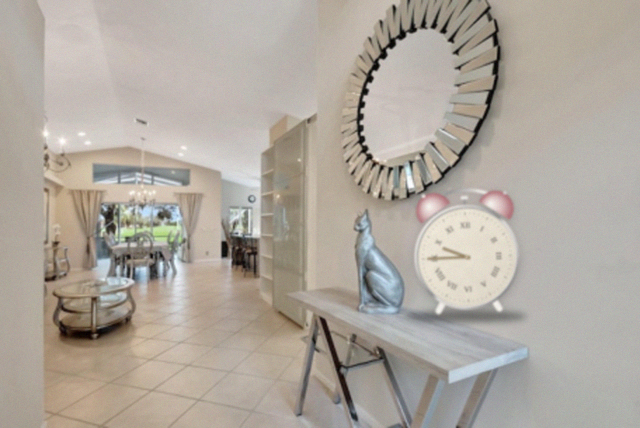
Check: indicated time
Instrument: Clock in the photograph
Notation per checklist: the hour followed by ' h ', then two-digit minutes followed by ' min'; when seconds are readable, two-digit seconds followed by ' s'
9 h 45 min
